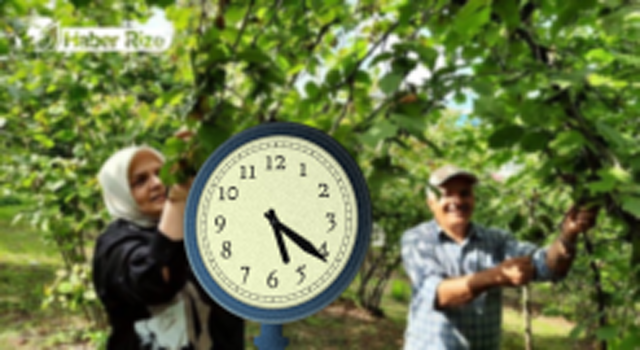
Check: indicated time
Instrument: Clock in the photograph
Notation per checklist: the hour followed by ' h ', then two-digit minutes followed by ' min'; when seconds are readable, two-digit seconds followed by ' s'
5 h 21 min
